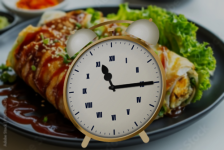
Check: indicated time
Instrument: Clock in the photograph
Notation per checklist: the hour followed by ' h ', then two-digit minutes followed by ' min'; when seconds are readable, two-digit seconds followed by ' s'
11 h 15 min
